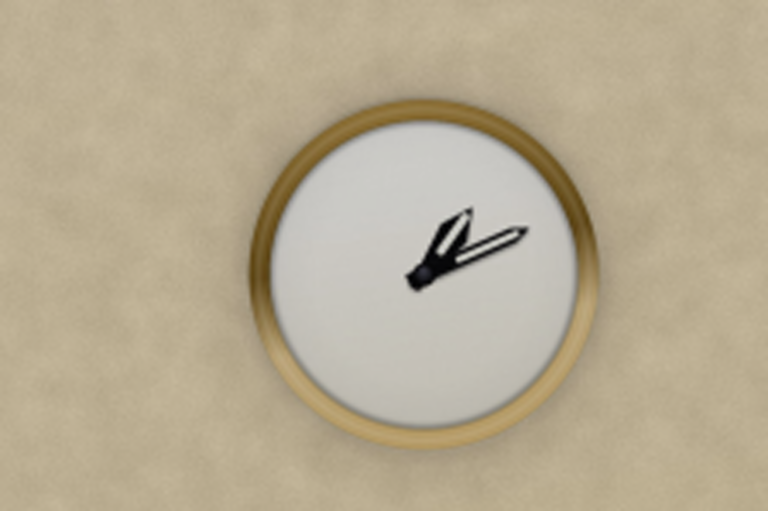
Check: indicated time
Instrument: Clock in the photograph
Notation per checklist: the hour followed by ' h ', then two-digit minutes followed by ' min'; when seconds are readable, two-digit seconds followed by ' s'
1 h 11 min
